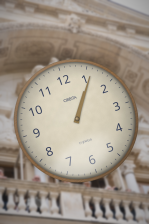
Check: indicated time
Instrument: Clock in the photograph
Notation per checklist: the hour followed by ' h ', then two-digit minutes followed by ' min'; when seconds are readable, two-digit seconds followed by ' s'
1 h 06 min
